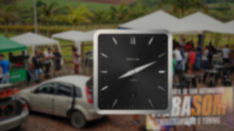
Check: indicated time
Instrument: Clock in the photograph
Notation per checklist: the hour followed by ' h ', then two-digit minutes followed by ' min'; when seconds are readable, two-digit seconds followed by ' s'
8 h 11 min
